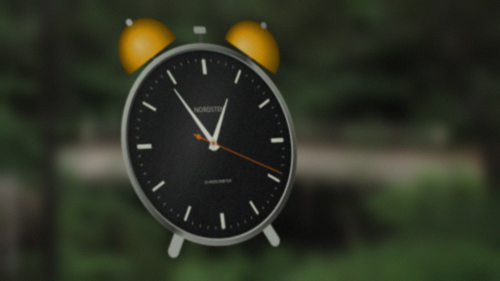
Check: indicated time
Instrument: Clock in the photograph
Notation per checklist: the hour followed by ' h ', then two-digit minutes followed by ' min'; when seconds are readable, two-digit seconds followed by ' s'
12 h 54 min 19 s
